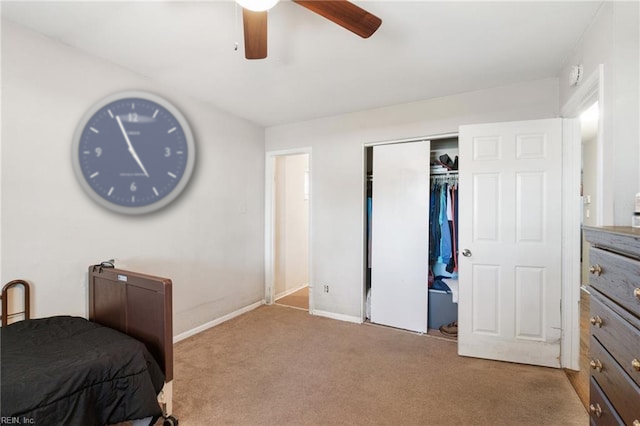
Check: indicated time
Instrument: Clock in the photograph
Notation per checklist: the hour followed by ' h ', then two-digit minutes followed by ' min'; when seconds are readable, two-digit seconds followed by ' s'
4 h 56 min
